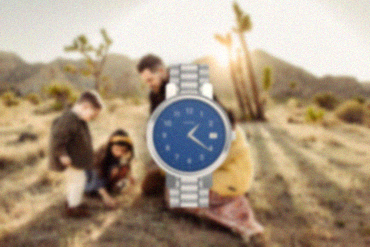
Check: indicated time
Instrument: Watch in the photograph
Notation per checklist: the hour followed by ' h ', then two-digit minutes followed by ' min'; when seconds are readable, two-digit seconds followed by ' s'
1 h 21 min
